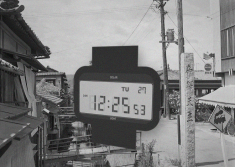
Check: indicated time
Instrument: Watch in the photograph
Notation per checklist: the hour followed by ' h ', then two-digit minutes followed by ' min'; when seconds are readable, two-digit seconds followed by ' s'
12 h 25 min 53 s
